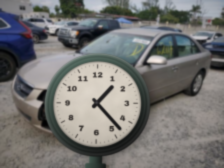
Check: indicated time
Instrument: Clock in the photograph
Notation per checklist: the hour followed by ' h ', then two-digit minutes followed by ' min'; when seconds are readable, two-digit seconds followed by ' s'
1 h 23 min
